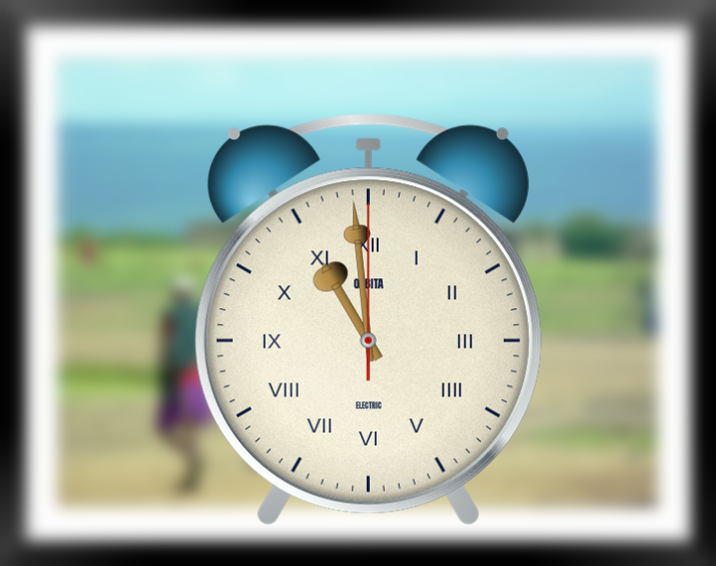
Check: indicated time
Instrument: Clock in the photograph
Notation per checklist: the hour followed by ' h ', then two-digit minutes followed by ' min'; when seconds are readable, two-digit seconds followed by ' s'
10 h 59 min 00 s
